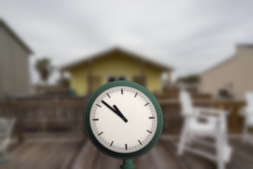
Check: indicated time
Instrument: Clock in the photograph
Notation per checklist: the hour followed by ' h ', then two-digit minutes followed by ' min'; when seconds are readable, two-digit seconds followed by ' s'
10 h 52 min
